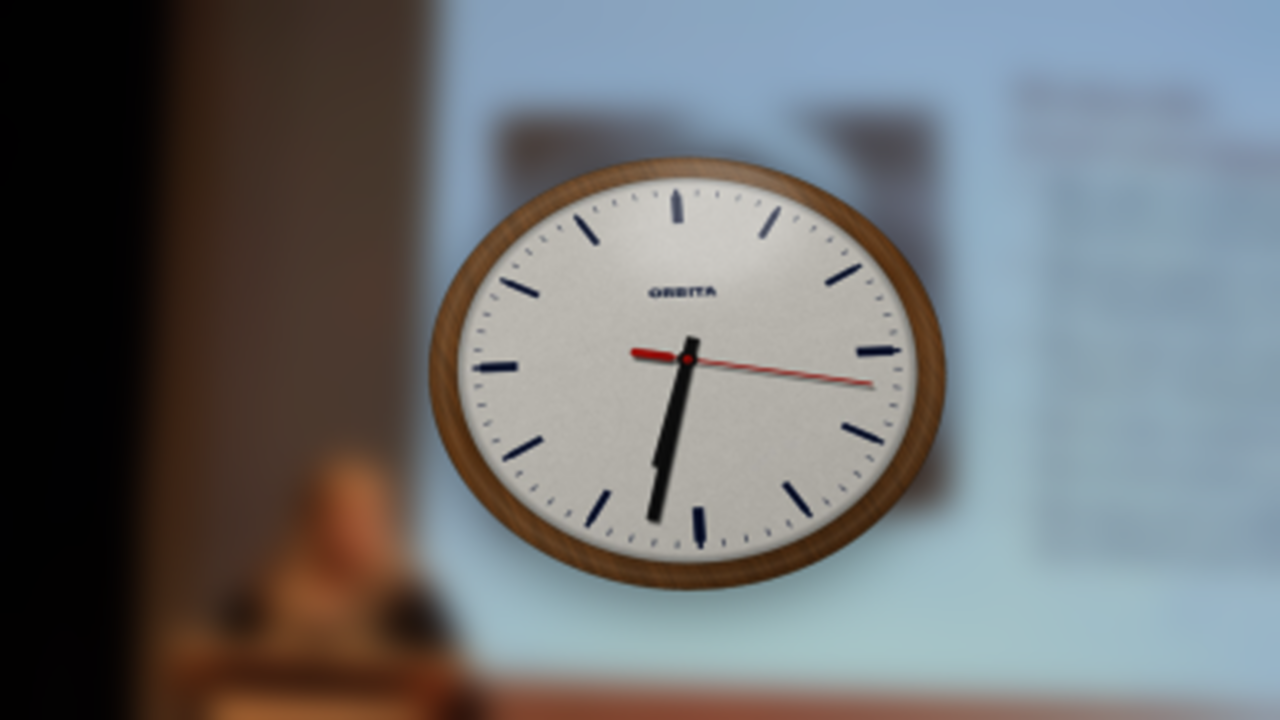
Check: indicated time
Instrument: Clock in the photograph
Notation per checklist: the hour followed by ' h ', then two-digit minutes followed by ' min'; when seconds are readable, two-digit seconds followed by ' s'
6 h 32 min 17 s
